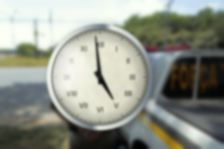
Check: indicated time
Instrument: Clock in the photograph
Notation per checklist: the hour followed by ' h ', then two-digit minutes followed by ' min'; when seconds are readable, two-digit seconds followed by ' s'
4 h 59 min
